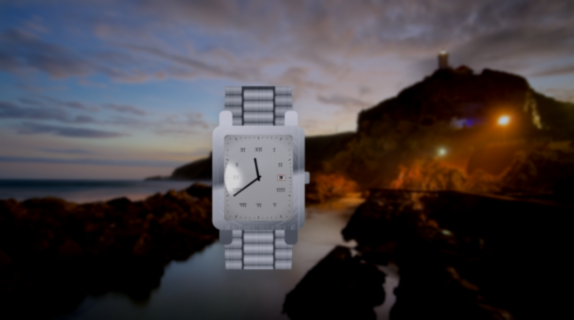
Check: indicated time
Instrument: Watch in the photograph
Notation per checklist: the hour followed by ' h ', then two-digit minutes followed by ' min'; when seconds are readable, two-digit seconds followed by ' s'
11 h 39 min
